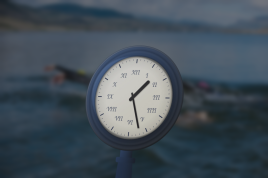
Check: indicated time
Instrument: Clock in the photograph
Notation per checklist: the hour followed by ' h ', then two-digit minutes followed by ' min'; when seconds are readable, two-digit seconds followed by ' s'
1 h 27 min
